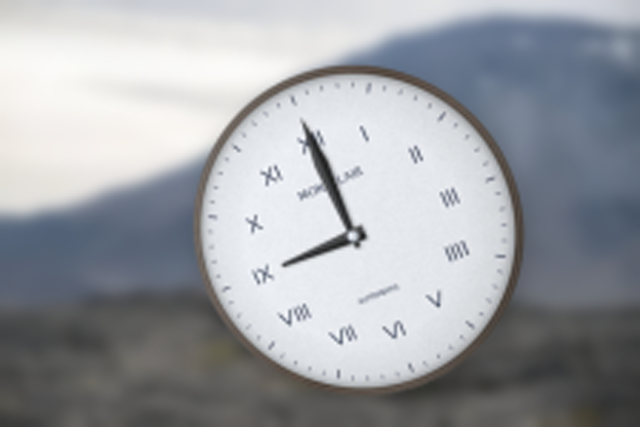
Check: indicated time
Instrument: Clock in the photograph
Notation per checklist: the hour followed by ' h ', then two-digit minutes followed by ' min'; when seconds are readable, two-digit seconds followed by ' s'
9 h 00 min
